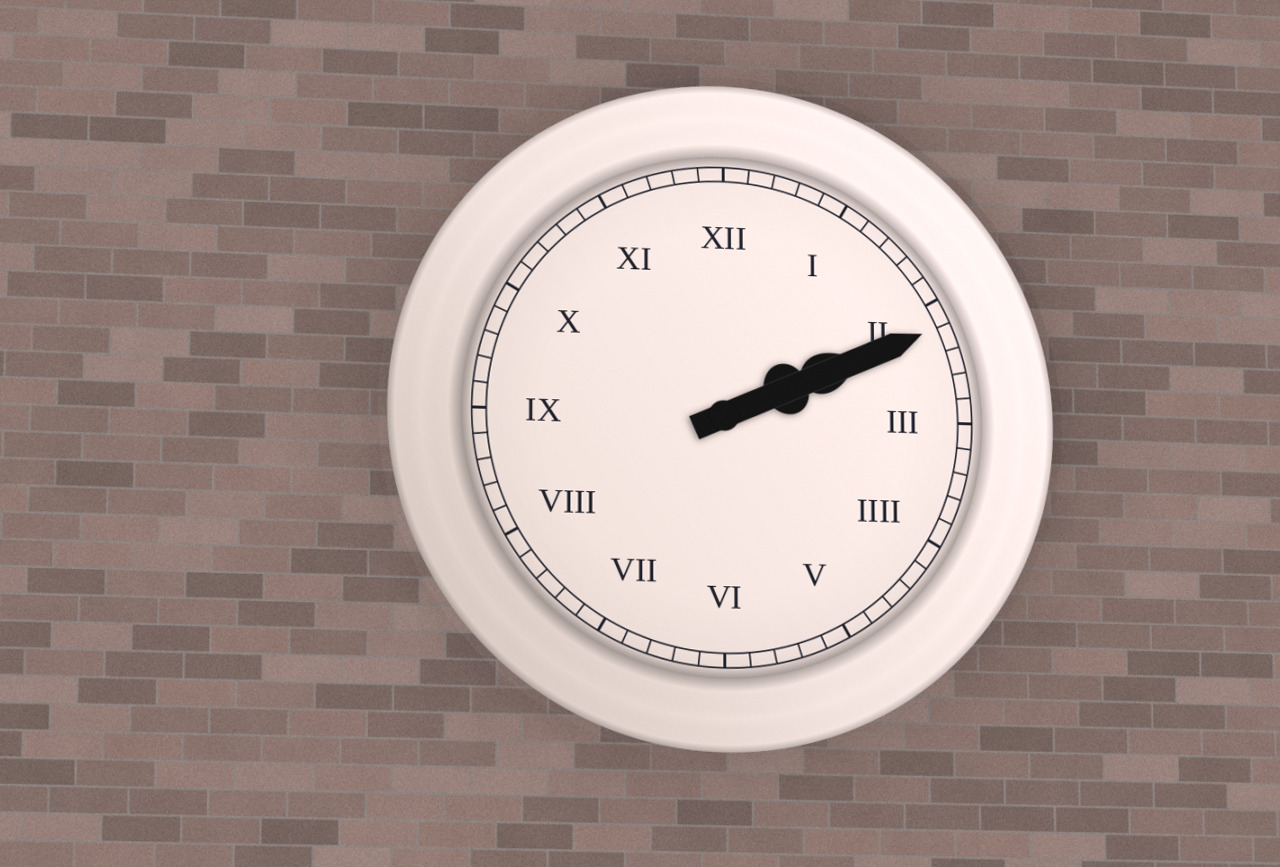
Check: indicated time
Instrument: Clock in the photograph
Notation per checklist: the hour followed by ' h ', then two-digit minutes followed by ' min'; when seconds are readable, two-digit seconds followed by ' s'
2 h 11 min
